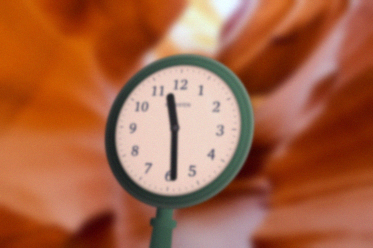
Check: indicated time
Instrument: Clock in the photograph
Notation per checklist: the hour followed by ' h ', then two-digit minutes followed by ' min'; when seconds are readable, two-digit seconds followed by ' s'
11 h 29 min
